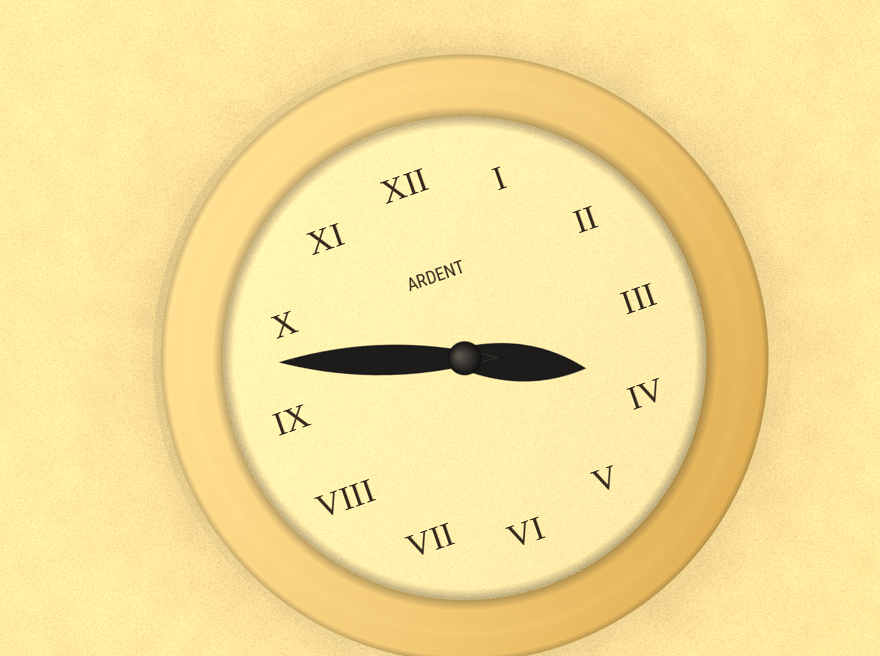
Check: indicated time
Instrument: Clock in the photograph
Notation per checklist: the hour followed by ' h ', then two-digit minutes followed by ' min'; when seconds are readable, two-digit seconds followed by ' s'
3 h 48 min
